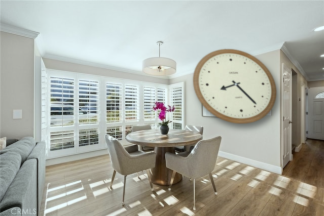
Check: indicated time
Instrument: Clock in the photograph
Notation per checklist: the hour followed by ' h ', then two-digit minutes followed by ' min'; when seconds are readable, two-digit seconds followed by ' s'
8 h 24 min
